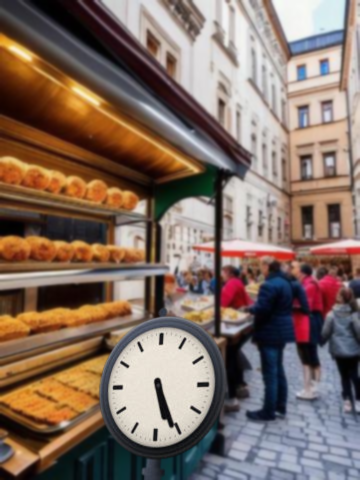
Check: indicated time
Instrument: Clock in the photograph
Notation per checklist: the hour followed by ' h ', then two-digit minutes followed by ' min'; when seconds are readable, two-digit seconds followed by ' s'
5 h 26 min
